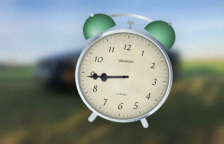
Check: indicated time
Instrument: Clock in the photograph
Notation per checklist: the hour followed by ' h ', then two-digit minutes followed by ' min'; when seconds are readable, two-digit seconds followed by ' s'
8 h 44 min
